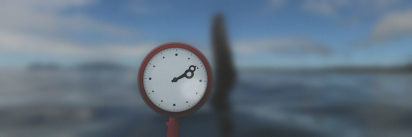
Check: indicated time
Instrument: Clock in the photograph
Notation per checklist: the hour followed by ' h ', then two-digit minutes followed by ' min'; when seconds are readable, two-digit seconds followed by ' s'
2 h 09 min
